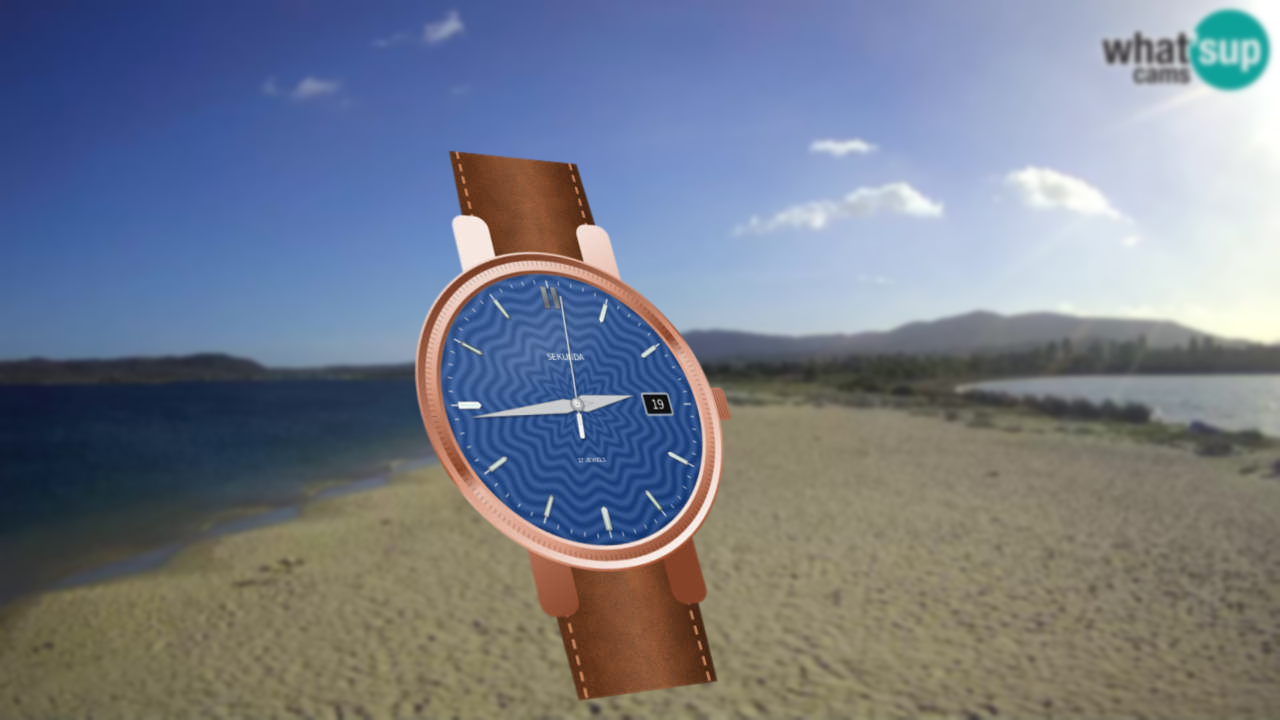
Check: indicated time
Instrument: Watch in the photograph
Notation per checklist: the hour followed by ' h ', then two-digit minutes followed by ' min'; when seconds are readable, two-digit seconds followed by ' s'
2 h 44 min 01 s
